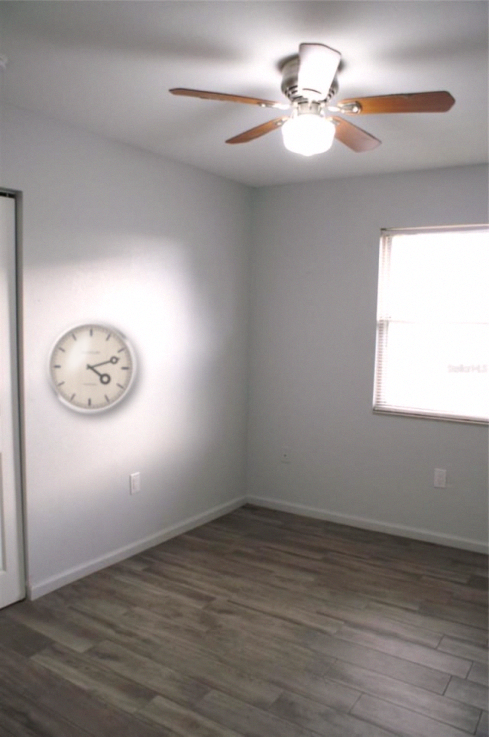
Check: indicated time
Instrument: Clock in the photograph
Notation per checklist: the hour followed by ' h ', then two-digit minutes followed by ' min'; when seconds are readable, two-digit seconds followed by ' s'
4 h 12 min
